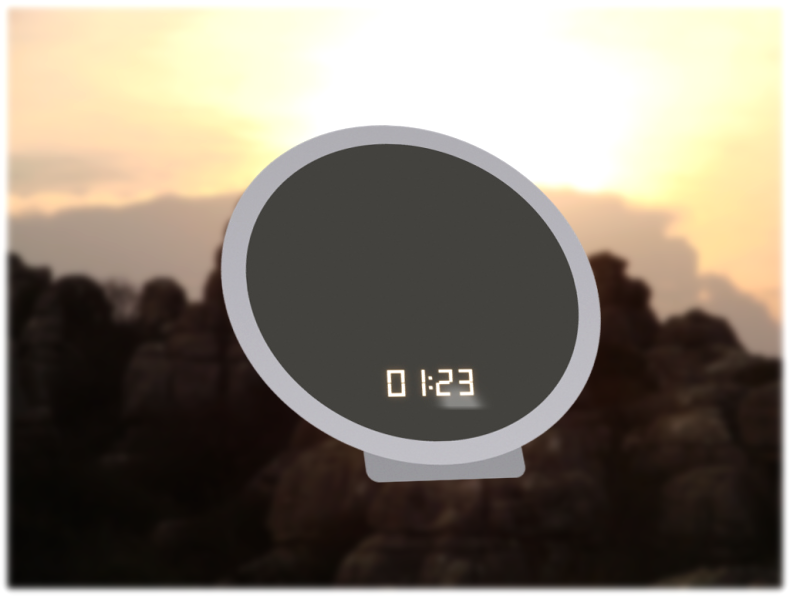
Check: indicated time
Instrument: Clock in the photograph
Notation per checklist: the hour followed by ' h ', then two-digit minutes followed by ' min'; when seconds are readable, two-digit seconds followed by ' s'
1 h 23 min
